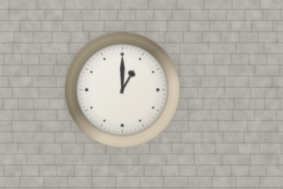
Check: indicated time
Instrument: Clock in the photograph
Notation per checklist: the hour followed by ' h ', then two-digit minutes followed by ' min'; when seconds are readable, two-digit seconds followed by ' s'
1 h 00 min
